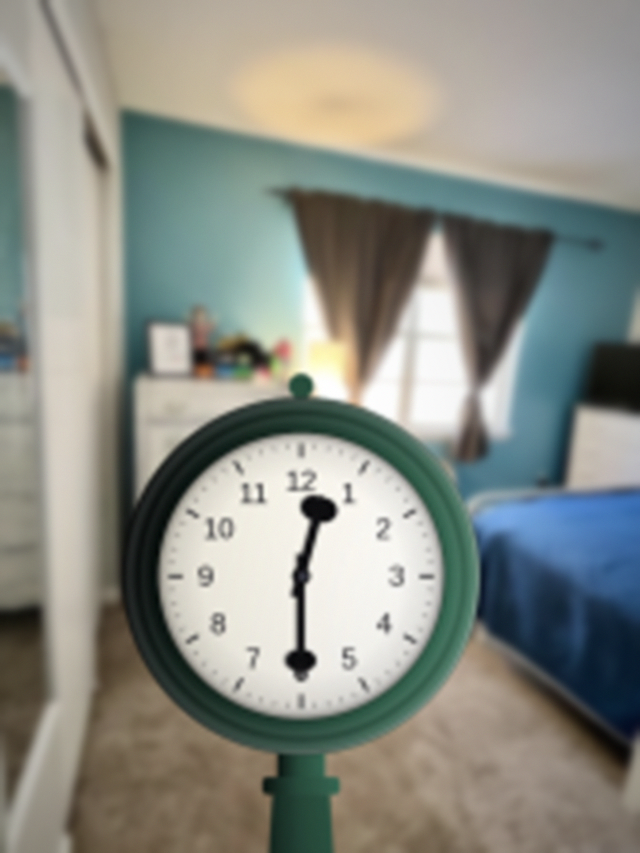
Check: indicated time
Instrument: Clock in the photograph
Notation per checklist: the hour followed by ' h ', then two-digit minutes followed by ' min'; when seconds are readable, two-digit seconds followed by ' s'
12 h 30 min
